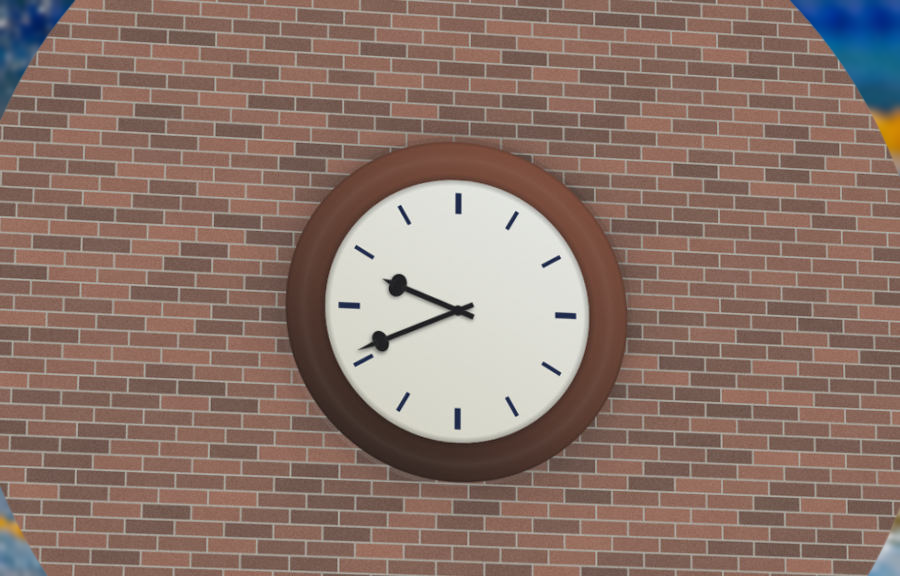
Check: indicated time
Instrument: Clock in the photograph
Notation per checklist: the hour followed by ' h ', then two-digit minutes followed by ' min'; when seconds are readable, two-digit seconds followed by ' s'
9 h 41 min
